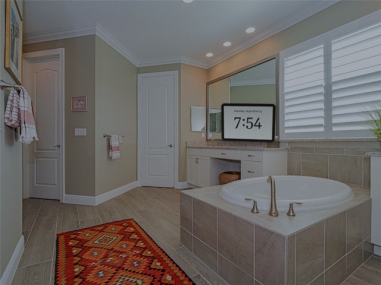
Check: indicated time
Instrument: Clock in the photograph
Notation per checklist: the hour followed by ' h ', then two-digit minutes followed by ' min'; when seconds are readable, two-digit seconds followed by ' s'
7 h 54 min
